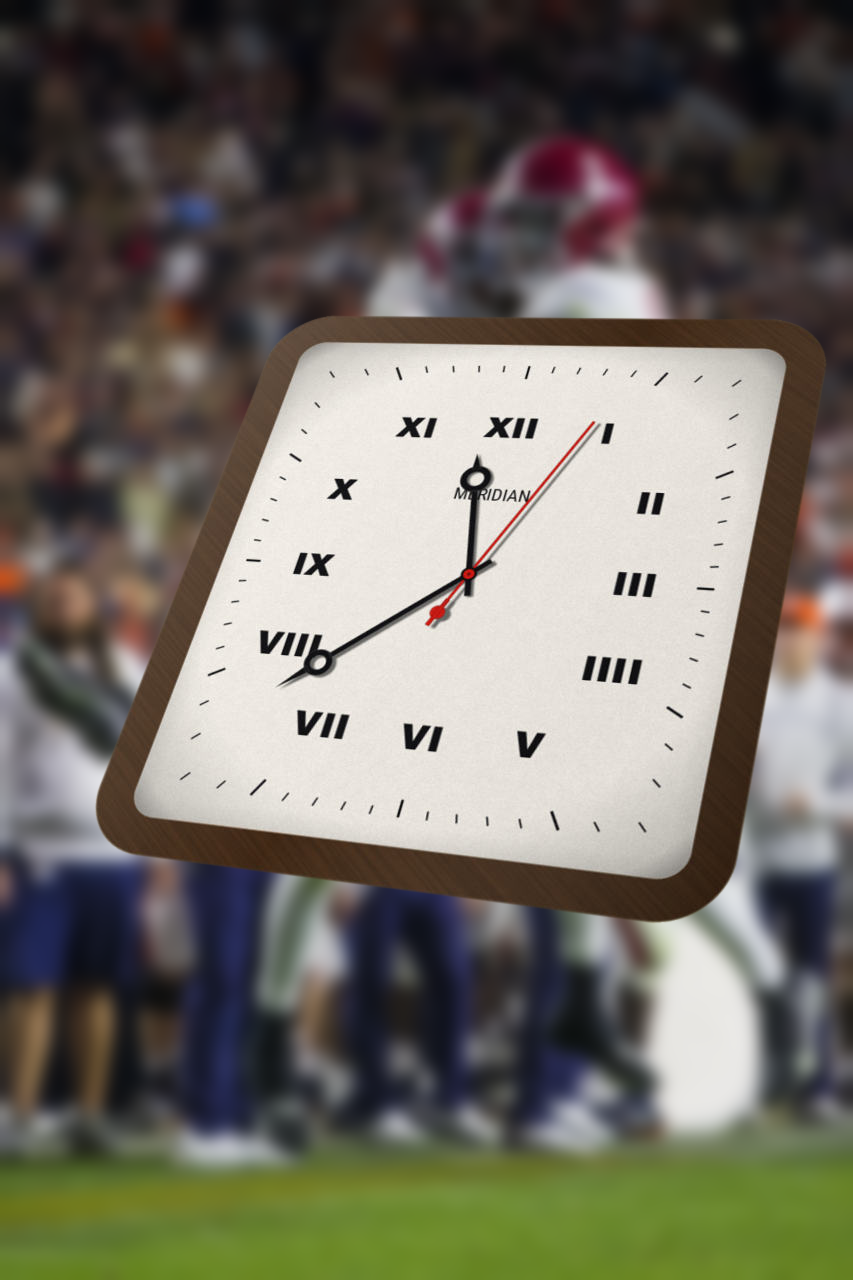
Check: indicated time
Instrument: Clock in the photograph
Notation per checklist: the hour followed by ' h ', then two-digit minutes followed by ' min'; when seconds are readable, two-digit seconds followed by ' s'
11 h 38 min 04 s
